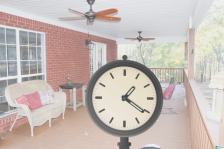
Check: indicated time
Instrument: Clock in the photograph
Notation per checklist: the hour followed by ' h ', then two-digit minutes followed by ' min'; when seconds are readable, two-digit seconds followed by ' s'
1 h 21 min
